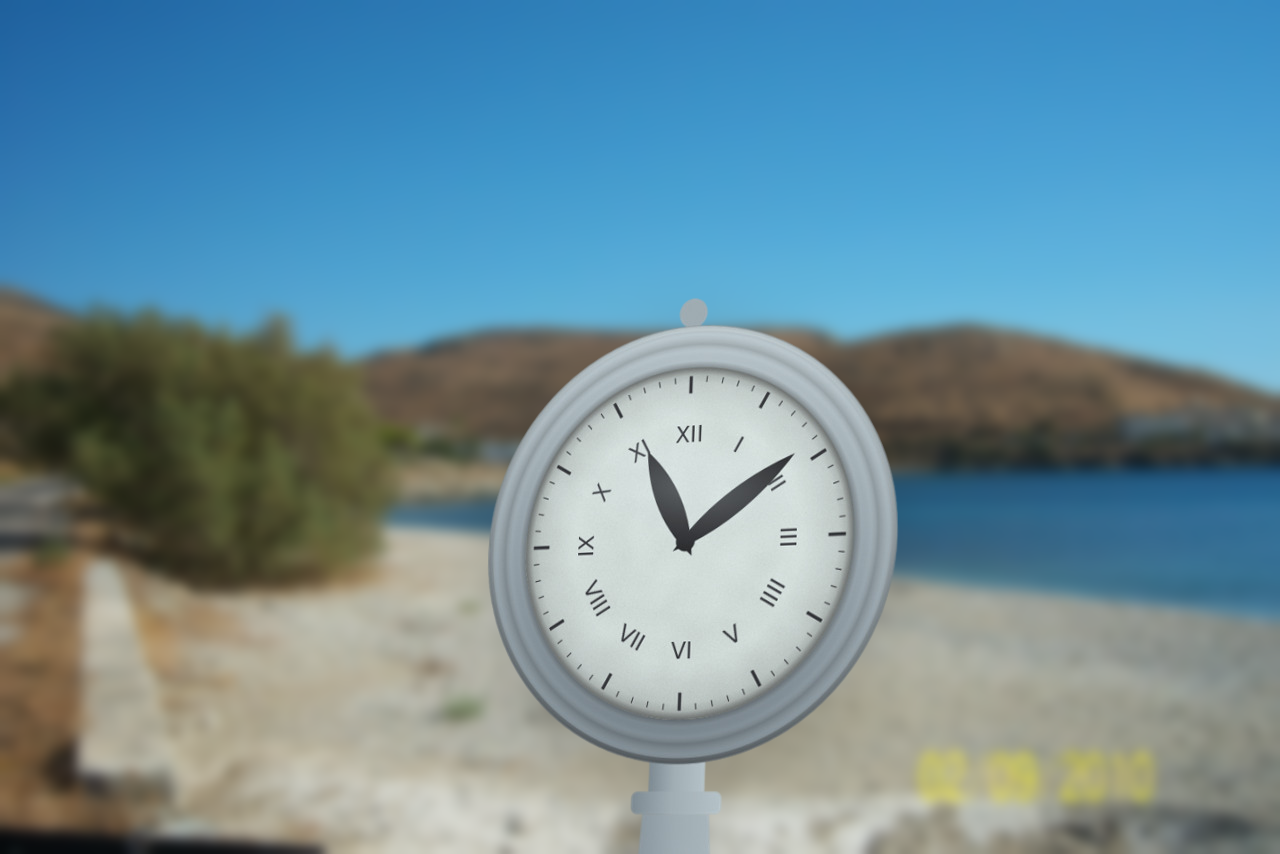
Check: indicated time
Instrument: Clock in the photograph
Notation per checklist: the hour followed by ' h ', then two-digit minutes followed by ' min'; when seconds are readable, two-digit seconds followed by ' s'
11 h 09 min
